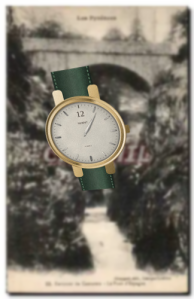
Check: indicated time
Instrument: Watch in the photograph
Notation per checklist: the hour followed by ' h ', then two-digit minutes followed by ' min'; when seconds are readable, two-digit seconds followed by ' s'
1 h 06 min
